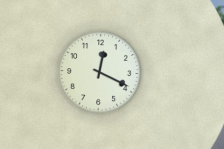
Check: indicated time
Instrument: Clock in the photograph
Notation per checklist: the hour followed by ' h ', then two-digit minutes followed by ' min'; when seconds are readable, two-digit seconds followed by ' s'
12 h 19 min
